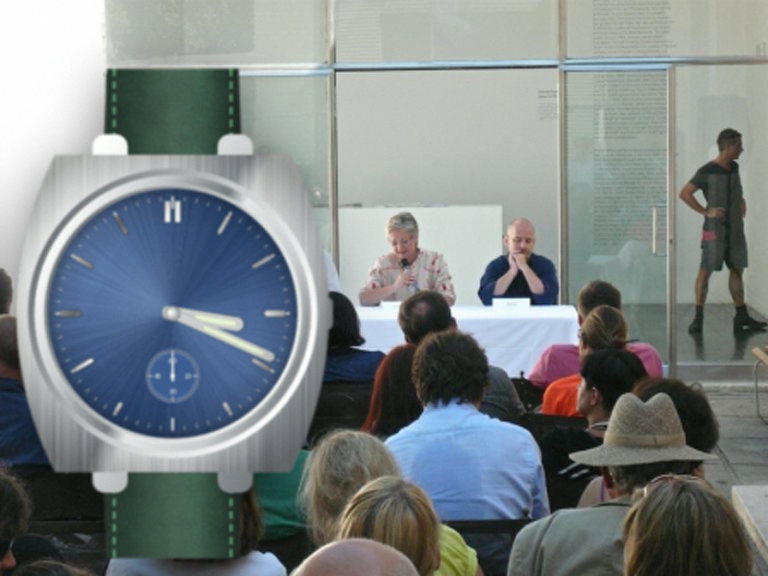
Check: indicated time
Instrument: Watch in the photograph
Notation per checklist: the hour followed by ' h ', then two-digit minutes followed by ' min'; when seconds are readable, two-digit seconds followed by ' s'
3 h 19 min
